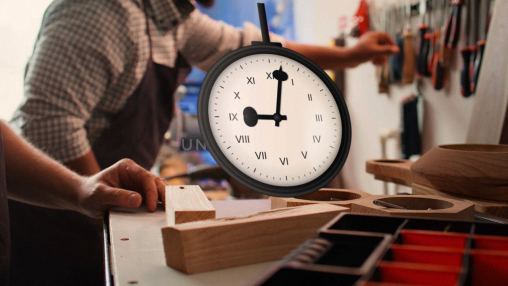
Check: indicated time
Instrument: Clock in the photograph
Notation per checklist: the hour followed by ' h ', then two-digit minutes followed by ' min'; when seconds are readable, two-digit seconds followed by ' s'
9 h 02 min
